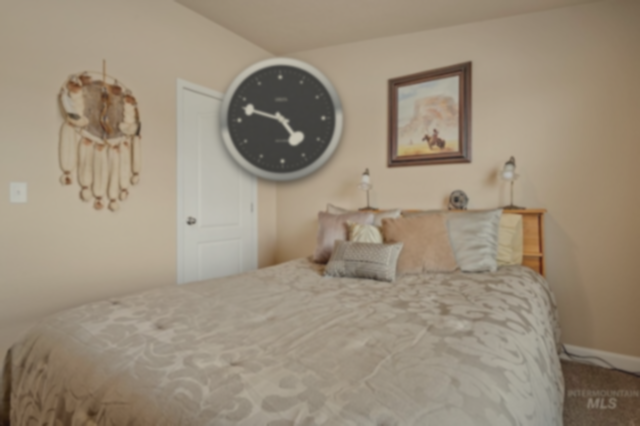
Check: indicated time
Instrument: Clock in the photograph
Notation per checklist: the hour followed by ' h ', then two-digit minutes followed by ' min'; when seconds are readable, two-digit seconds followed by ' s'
4 h 48 min
